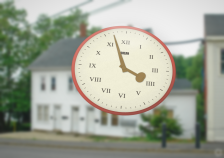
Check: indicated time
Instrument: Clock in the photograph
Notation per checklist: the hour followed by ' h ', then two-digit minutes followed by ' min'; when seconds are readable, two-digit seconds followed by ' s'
3 h 57 min
